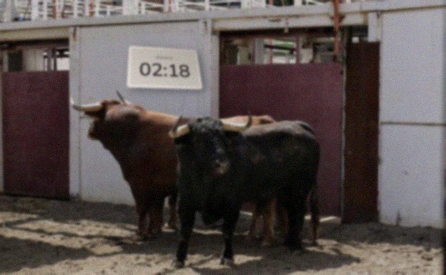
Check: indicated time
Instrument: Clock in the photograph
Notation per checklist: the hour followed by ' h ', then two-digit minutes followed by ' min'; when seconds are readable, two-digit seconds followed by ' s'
2 h 18 min
